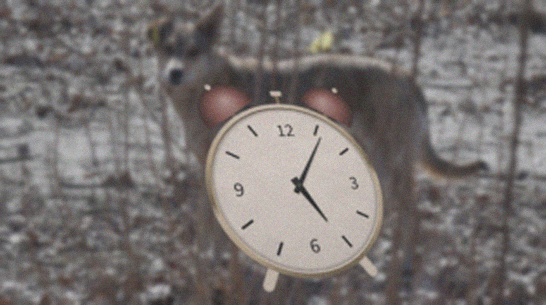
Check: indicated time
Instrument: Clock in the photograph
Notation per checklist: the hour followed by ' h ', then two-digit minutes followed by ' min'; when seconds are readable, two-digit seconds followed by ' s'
5 h 06 min
